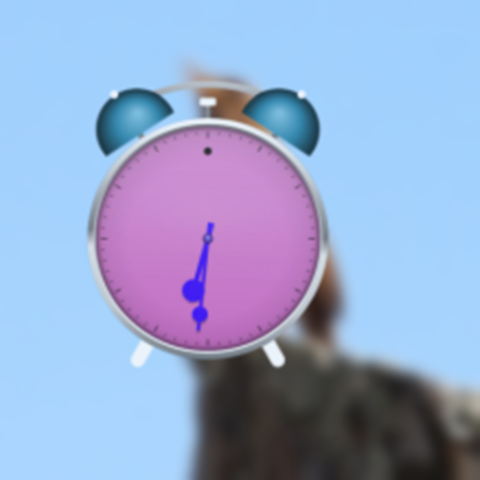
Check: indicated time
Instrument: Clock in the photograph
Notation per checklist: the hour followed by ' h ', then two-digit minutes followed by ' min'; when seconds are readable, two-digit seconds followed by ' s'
6 h 31 min
